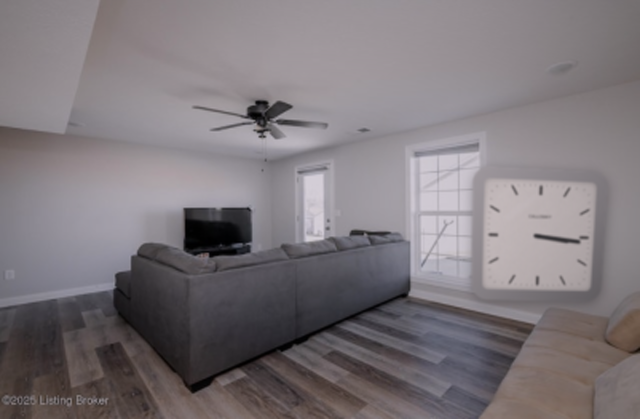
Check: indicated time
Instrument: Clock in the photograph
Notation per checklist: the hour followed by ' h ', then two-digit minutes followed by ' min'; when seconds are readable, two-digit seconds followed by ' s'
3 h 16 min
